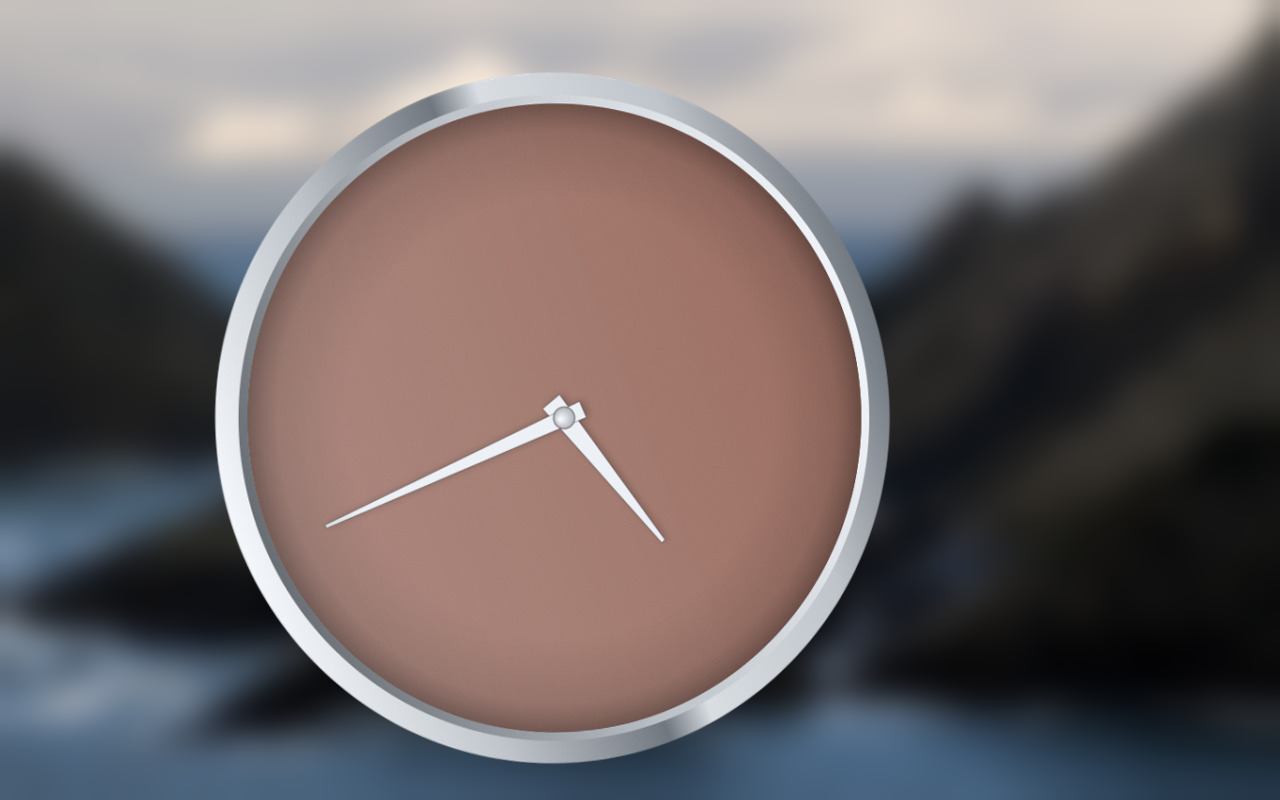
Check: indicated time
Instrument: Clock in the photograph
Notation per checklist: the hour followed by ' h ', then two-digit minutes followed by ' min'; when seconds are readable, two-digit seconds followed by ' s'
4 h 41 min
